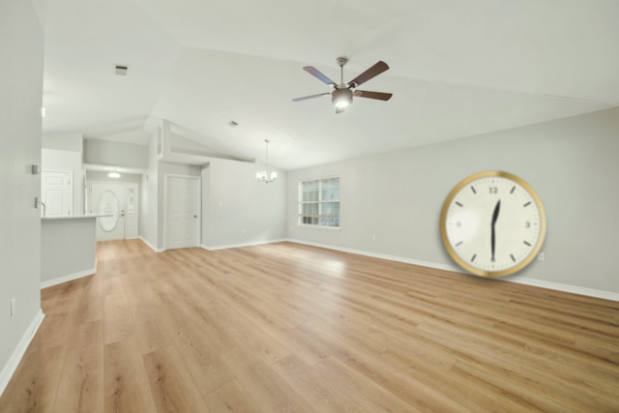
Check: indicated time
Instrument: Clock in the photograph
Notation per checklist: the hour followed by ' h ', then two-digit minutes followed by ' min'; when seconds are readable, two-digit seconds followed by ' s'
12 h 30 min
